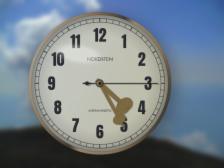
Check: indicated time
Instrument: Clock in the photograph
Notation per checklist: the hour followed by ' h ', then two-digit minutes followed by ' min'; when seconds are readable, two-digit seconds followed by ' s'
4 h 25 min 15 s
